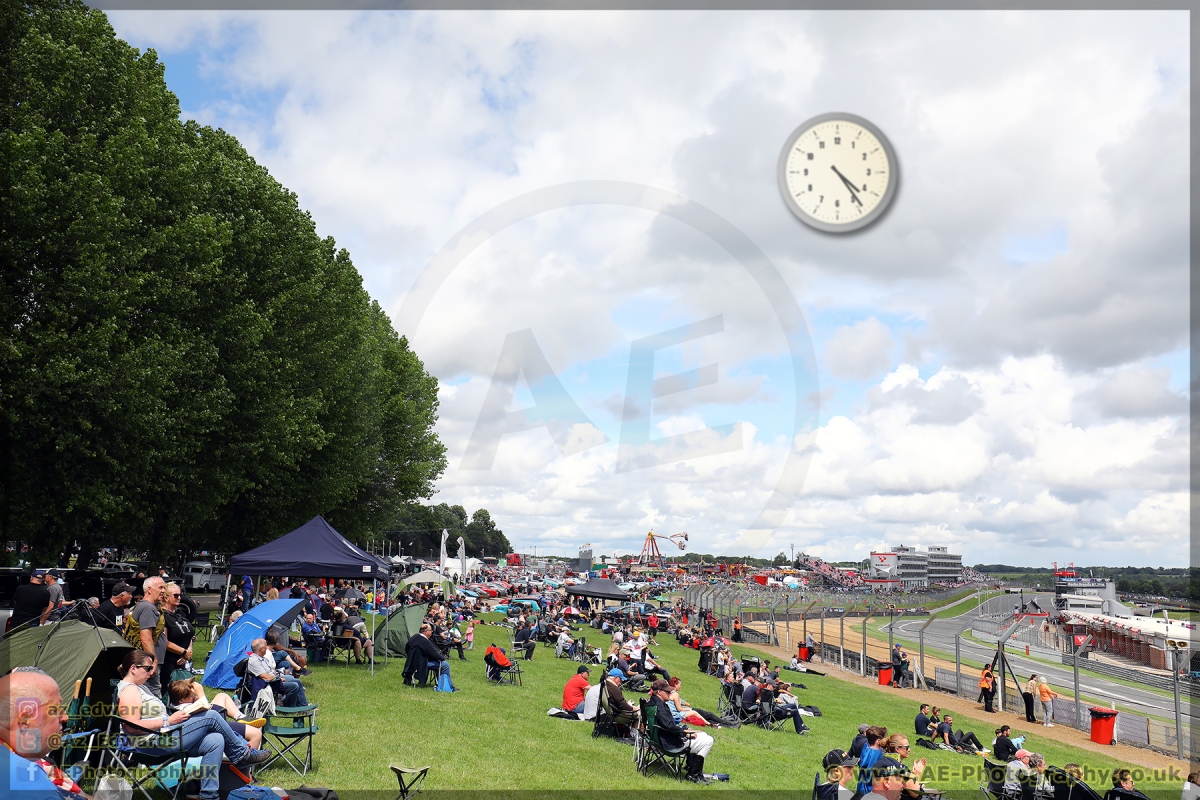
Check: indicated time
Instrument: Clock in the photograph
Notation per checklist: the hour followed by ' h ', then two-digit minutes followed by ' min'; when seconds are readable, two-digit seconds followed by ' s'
4 h 24 min
